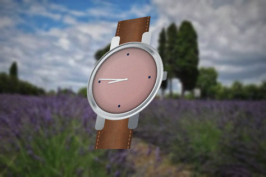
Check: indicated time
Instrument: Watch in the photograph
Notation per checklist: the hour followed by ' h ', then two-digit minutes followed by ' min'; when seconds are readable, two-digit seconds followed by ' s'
8 h 46 min
